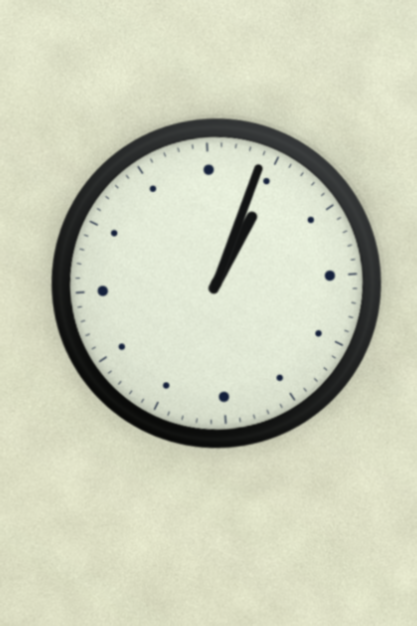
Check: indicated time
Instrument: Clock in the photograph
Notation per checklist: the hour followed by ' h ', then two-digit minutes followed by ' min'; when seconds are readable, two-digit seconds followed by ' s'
1 h 04 min
